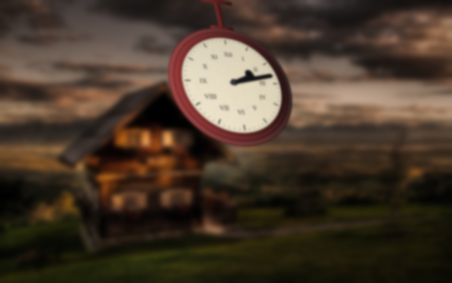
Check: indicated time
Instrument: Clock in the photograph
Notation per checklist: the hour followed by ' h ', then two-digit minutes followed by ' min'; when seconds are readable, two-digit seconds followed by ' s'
2 h 13 min
